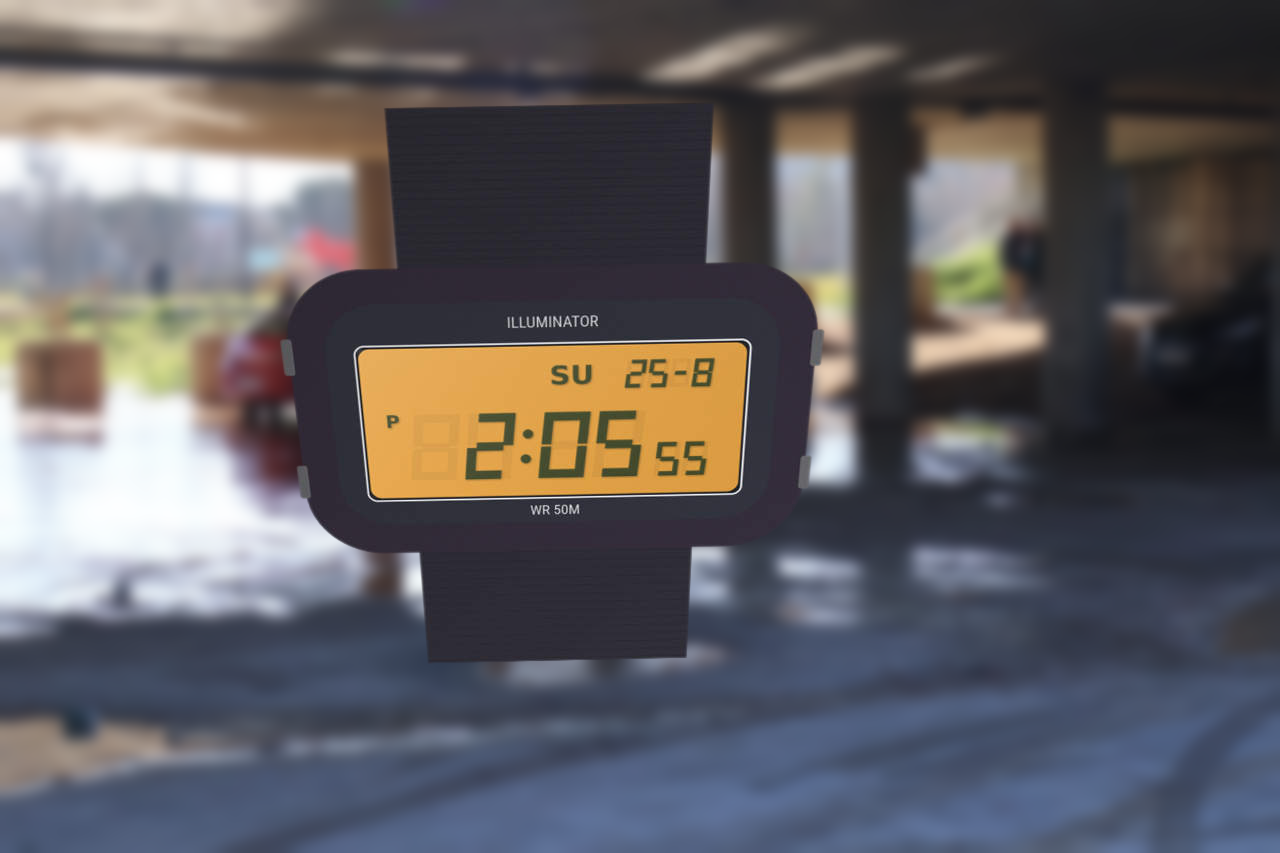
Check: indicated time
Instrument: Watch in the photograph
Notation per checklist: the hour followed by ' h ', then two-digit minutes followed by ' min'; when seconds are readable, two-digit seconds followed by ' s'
2 h 05 min 55 s
